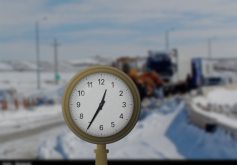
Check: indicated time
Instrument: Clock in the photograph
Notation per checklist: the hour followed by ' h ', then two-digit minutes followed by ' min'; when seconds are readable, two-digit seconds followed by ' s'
12 h 35 min
